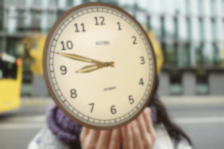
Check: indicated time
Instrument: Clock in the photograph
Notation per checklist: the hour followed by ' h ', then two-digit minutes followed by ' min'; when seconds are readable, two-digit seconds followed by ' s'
8 h 48 min
